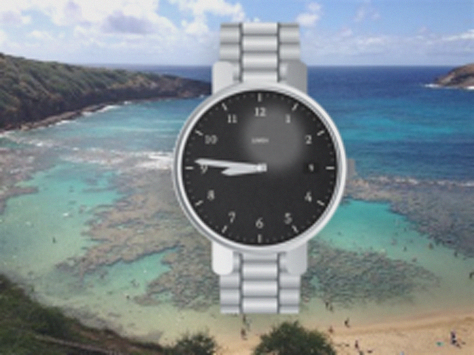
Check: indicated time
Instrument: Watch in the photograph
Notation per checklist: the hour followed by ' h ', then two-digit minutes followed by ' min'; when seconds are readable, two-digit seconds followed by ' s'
8 h 46 min
